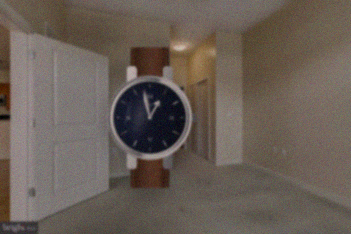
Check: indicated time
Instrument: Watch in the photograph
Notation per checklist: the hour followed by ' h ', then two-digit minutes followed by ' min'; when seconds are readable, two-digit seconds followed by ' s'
12 h 58 min
